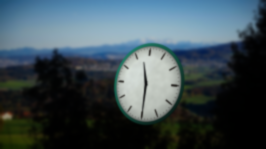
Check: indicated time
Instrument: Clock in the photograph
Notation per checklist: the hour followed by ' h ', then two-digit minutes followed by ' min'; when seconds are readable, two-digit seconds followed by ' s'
11 h 30 min
